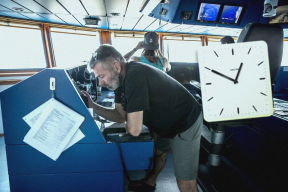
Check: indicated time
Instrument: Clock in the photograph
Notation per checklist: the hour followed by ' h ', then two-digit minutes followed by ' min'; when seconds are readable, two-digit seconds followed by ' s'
12 h 50 min
